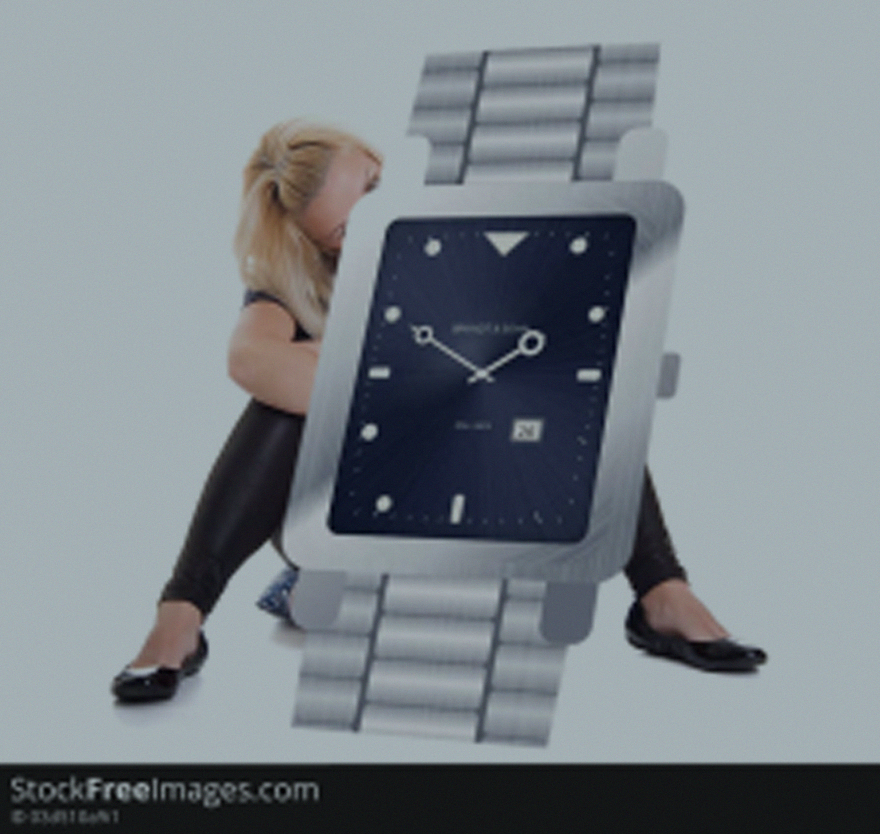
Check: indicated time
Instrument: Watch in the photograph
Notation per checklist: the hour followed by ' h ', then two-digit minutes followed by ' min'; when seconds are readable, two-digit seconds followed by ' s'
1 h 50 min
